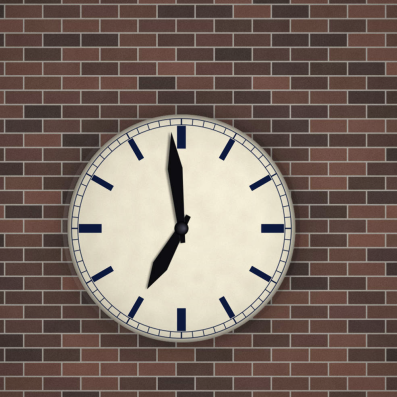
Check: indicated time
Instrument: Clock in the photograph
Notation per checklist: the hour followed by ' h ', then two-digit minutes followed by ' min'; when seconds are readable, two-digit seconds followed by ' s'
6 h 59 min
